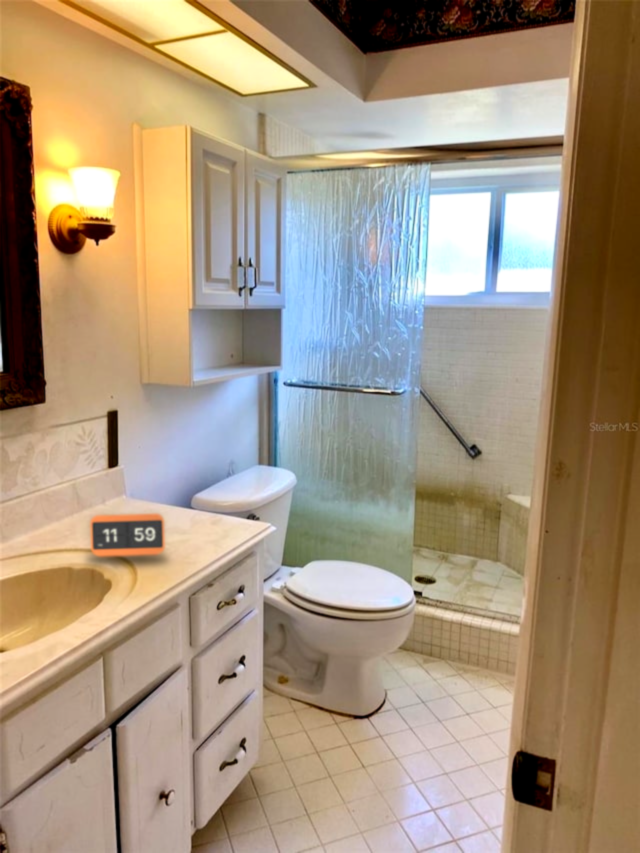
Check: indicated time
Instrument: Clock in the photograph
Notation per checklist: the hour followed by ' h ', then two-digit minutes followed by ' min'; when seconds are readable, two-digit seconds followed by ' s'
11 h 59 min
